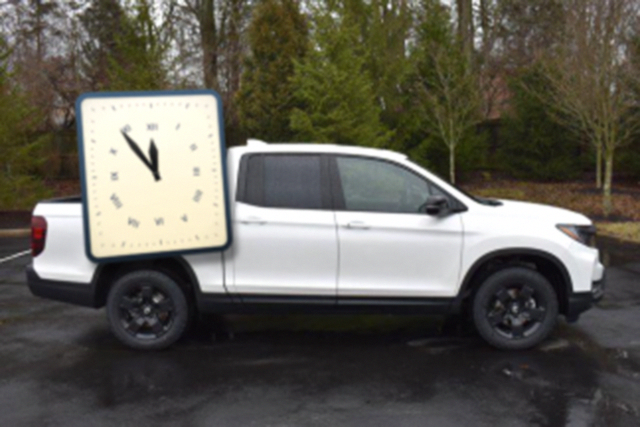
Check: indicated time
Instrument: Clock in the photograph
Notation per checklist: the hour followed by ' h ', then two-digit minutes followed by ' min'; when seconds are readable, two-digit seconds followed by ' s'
11 h 54 min
